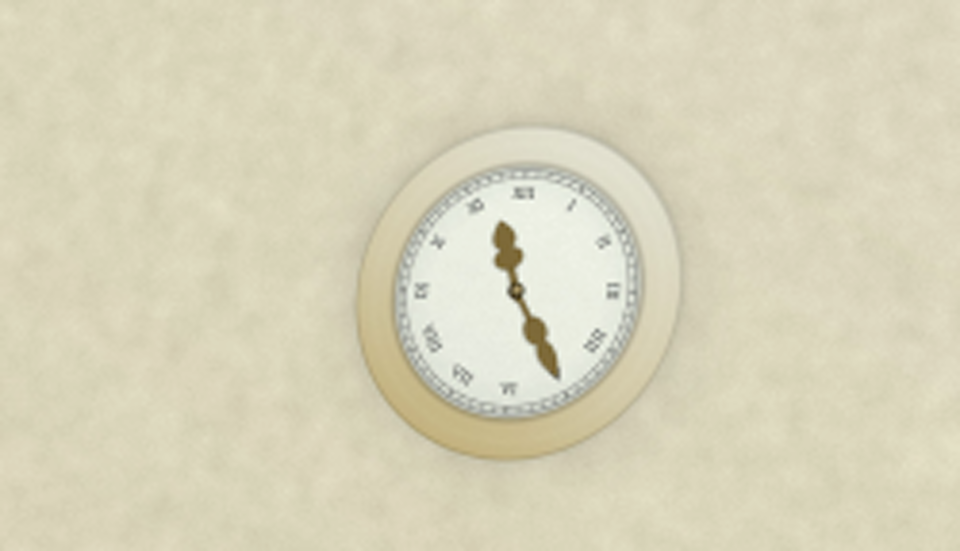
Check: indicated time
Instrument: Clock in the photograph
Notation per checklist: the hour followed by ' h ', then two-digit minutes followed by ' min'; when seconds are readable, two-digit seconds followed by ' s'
11 h 25 min
